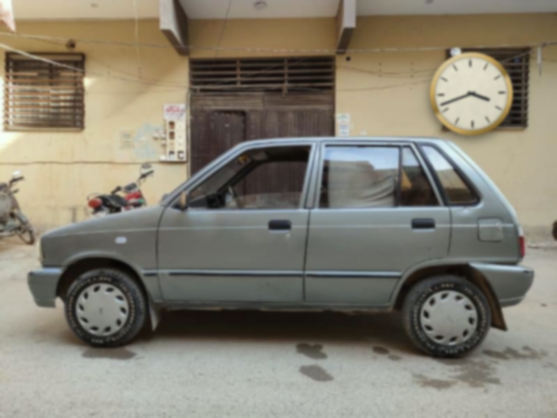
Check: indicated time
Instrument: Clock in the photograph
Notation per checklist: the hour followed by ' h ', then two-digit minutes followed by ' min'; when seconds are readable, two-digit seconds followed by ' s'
3 h 42 min
